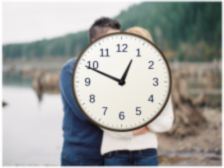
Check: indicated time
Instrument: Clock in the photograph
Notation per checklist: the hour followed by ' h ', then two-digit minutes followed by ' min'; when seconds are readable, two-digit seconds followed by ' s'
12 h 49 min
